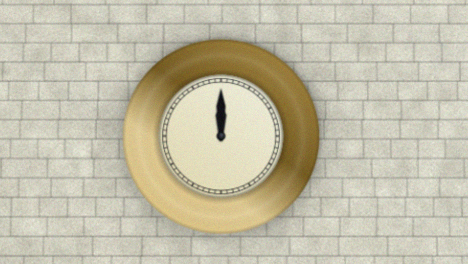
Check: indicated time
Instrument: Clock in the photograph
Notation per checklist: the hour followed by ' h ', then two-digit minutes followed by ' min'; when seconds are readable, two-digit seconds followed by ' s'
12 h 00 min
